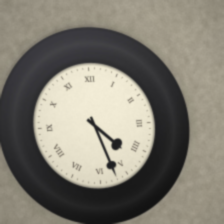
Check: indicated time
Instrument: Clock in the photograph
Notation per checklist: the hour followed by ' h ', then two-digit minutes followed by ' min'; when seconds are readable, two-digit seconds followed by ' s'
4 h 27 min
